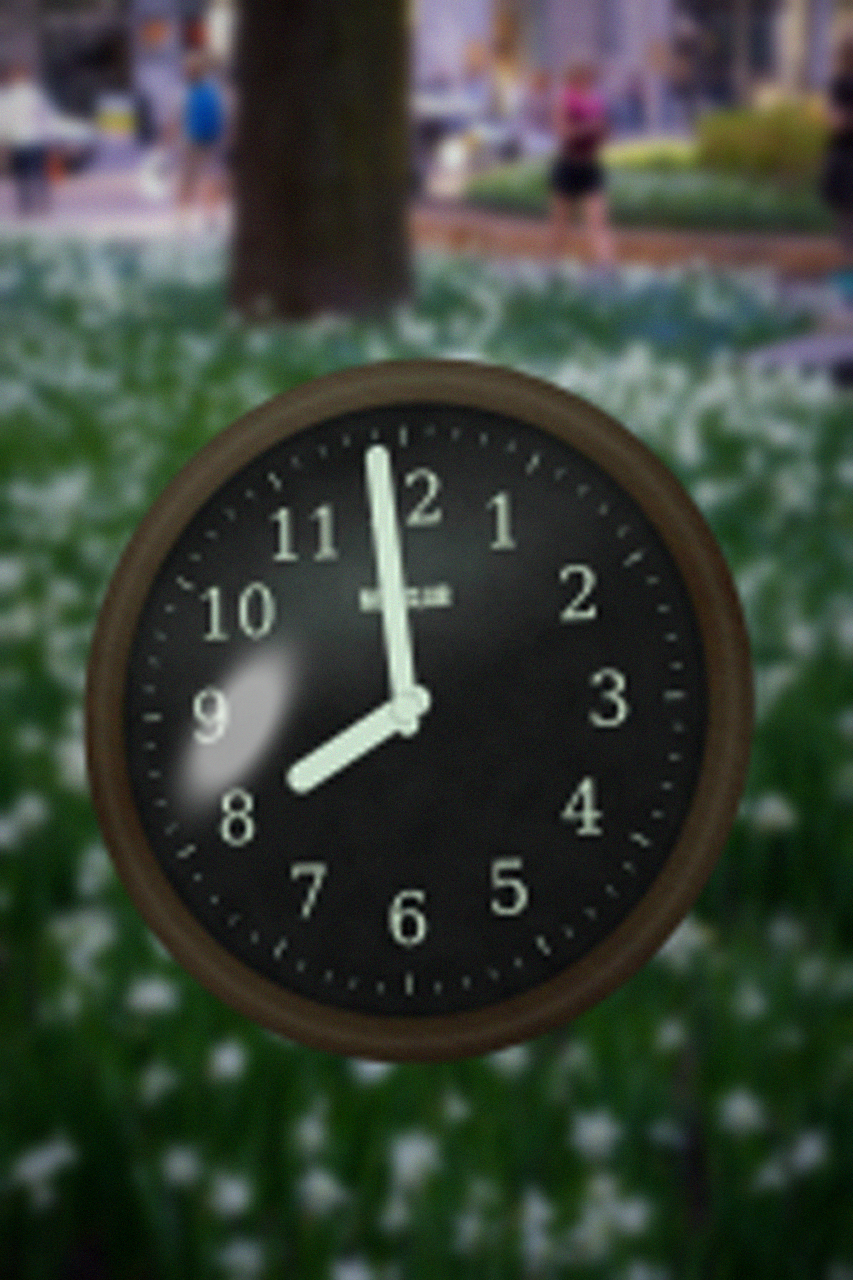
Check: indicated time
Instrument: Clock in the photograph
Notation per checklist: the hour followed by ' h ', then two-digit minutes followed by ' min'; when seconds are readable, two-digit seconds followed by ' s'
7 h 59 min
